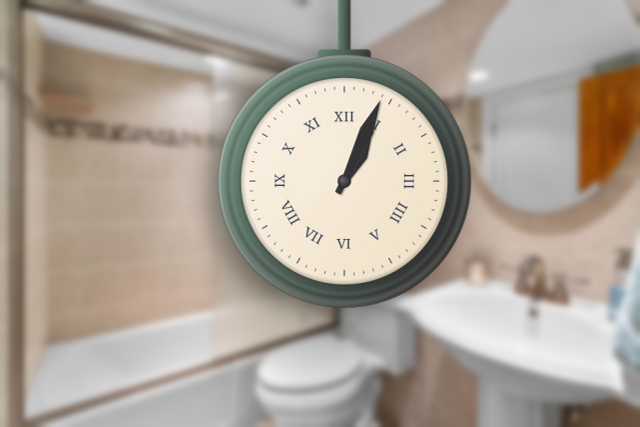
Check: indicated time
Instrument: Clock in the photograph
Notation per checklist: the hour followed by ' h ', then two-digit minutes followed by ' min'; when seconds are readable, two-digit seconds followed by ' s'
1 h 04 min
